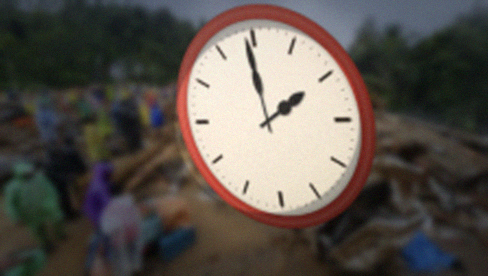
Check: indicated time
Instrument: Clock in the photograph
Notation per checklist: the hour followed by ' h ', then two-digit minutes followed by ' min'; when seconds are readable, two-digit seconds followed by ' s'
1 h 59 min
